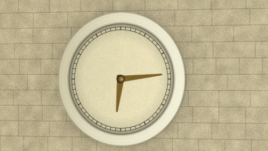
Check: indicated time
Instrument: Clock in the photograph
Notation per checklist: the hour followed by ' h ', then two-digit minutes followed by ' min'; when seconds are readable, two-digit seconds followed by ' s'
6 h 14 min
